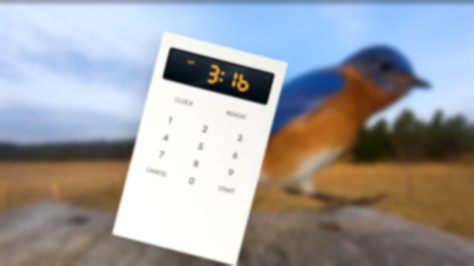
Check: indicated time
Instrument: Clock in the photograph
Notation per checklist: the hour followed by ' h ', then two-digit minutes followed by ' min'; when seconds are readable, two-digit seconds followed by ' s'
3 h 16 min
